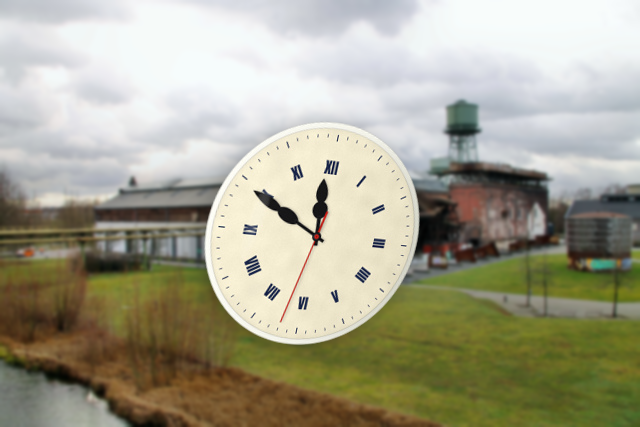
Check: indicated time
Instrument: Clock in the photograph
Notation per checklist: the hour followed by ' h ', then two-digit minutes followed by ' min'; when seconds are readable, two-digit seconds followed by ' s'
11 h 49 min 32 s
